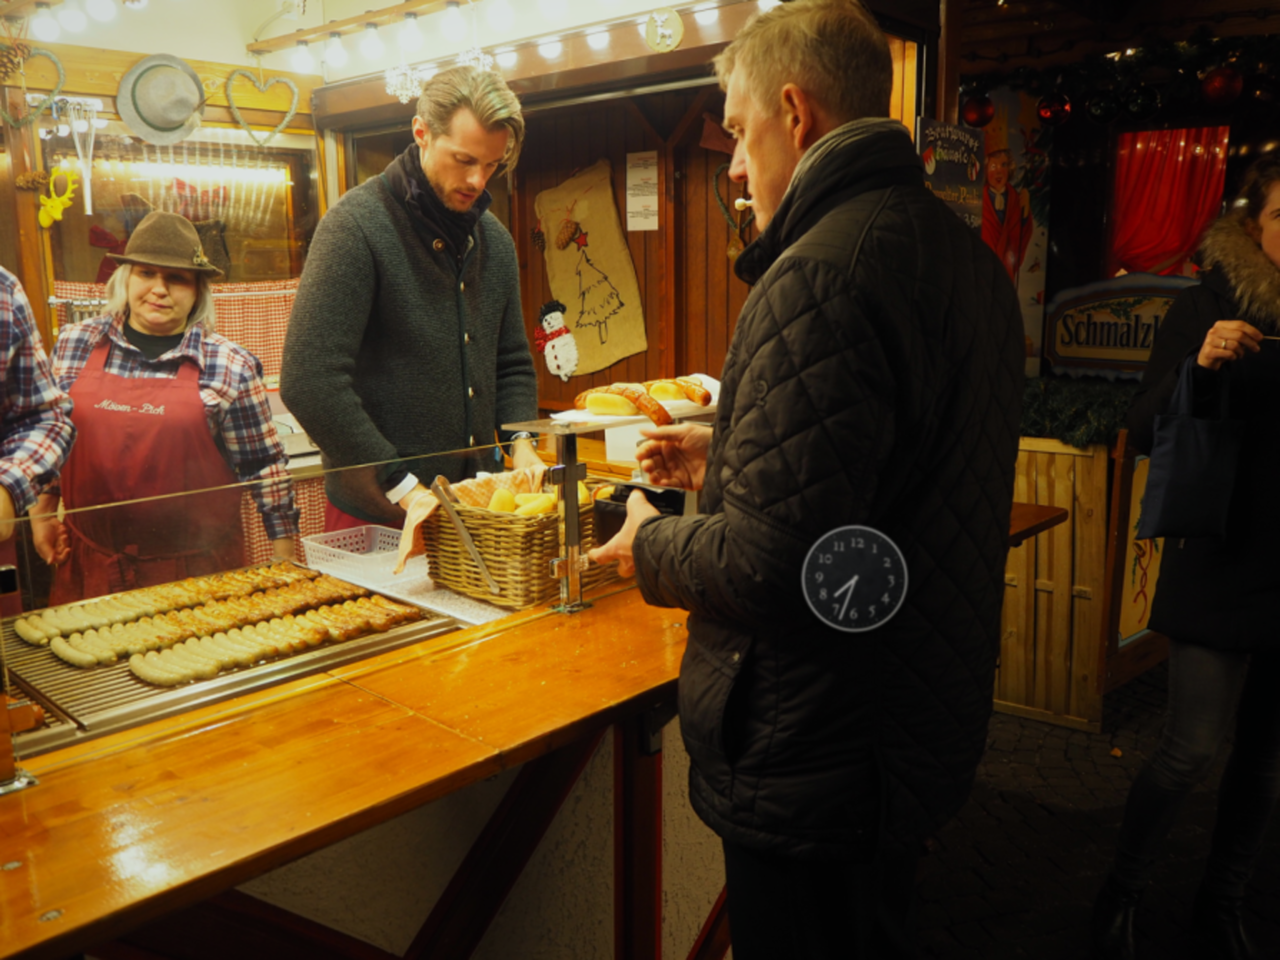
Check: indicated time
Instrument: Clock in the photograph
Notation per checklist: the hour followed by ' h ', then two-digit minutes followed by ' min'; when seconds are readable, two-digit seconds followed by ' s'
7 h 33 min
